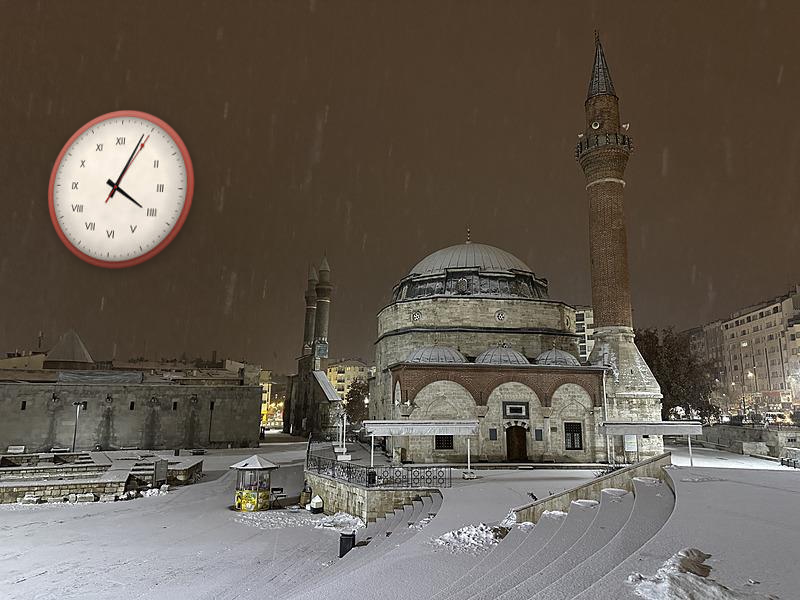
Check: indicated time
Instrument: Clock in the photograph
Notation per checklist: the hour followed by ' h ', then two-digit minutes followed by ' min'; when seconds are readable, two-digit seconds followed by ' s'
4 h 04 min 05 s
